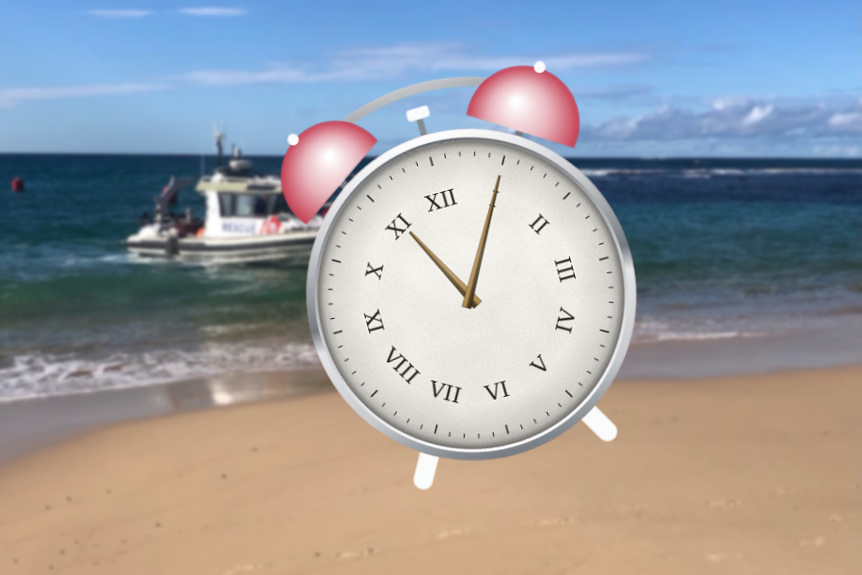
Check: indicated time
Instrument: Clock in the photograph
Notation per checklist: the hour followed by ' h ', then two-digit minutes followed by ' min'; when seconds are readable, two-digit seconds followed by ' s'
11 h 05 min
